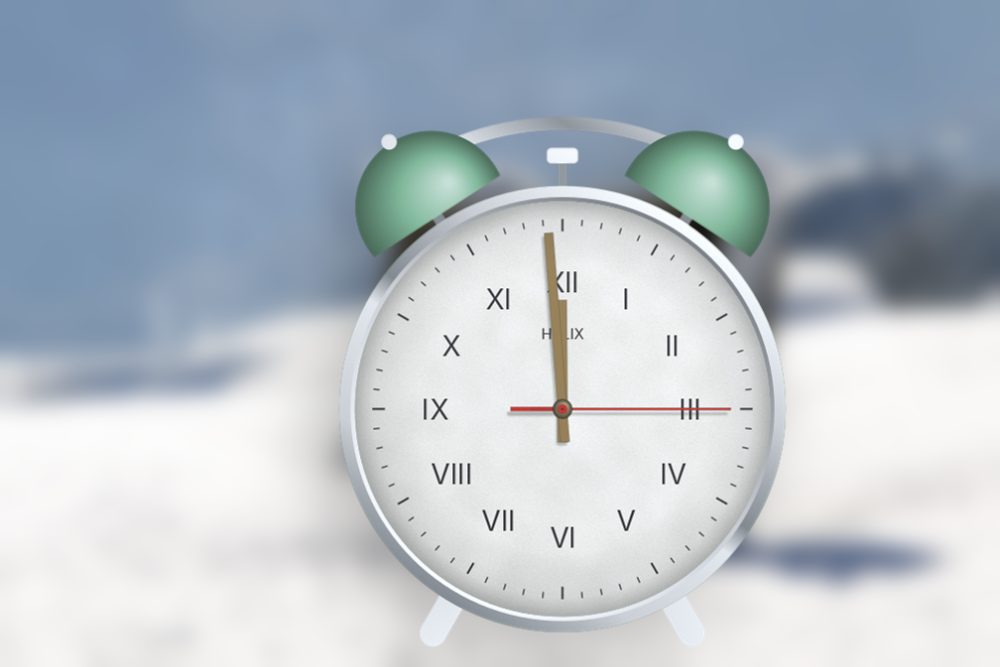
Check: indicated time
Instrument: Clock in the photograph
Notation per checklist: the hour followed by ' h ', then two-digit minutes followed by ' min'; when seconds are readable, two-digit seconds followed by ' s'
11 h 59 min 15 s
